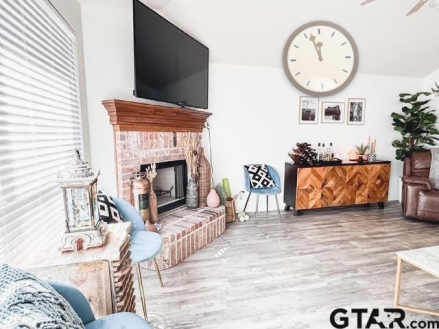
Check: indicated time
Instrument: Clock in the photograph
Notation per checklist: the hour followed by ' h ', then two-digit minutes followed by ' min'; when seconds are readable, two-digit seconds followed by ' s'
11 h 57 min
